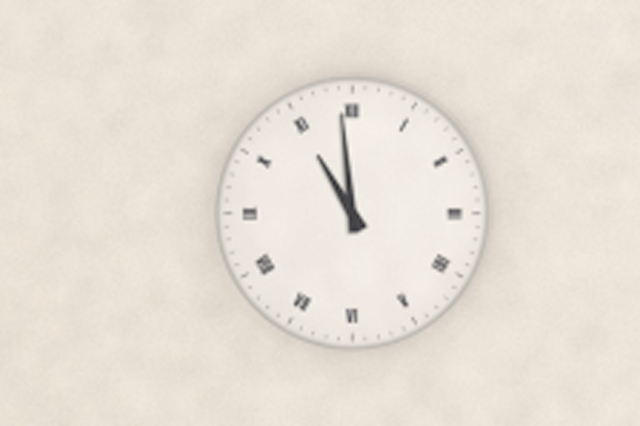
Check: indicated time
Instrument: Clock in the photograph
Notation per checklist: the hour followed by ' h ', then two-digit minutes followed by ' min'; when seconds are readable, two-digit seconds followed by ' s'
10 h 59 min
